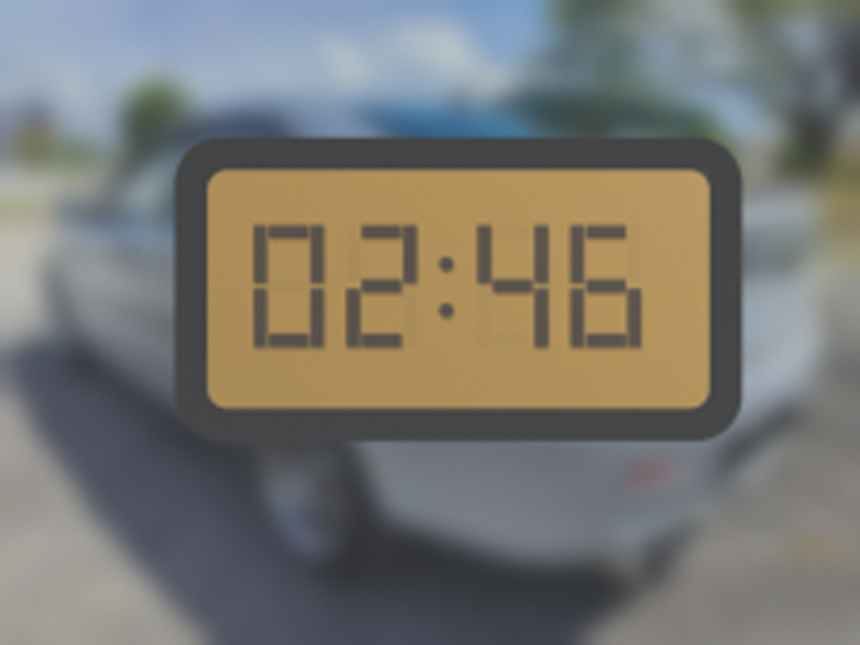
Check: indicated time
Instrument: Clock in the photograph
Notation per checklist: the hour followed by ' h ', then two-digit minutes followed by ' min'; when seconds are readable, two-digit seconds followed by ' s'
2 h 46 min
